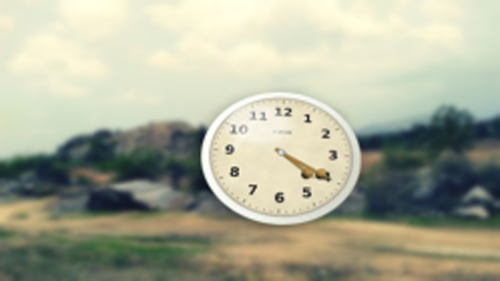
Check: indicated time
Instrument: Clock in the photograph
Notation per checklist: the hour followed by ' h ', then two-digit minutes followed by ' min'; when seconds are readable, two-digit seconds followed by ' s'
4 h 20 min
